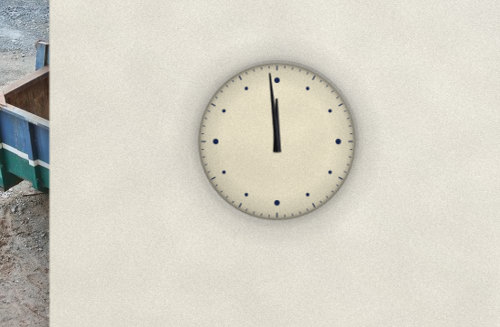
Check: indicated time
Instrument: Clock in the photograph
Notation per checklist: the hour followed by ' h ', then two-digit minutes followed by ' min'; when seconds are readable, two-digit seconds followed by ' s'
11 h 59 min
